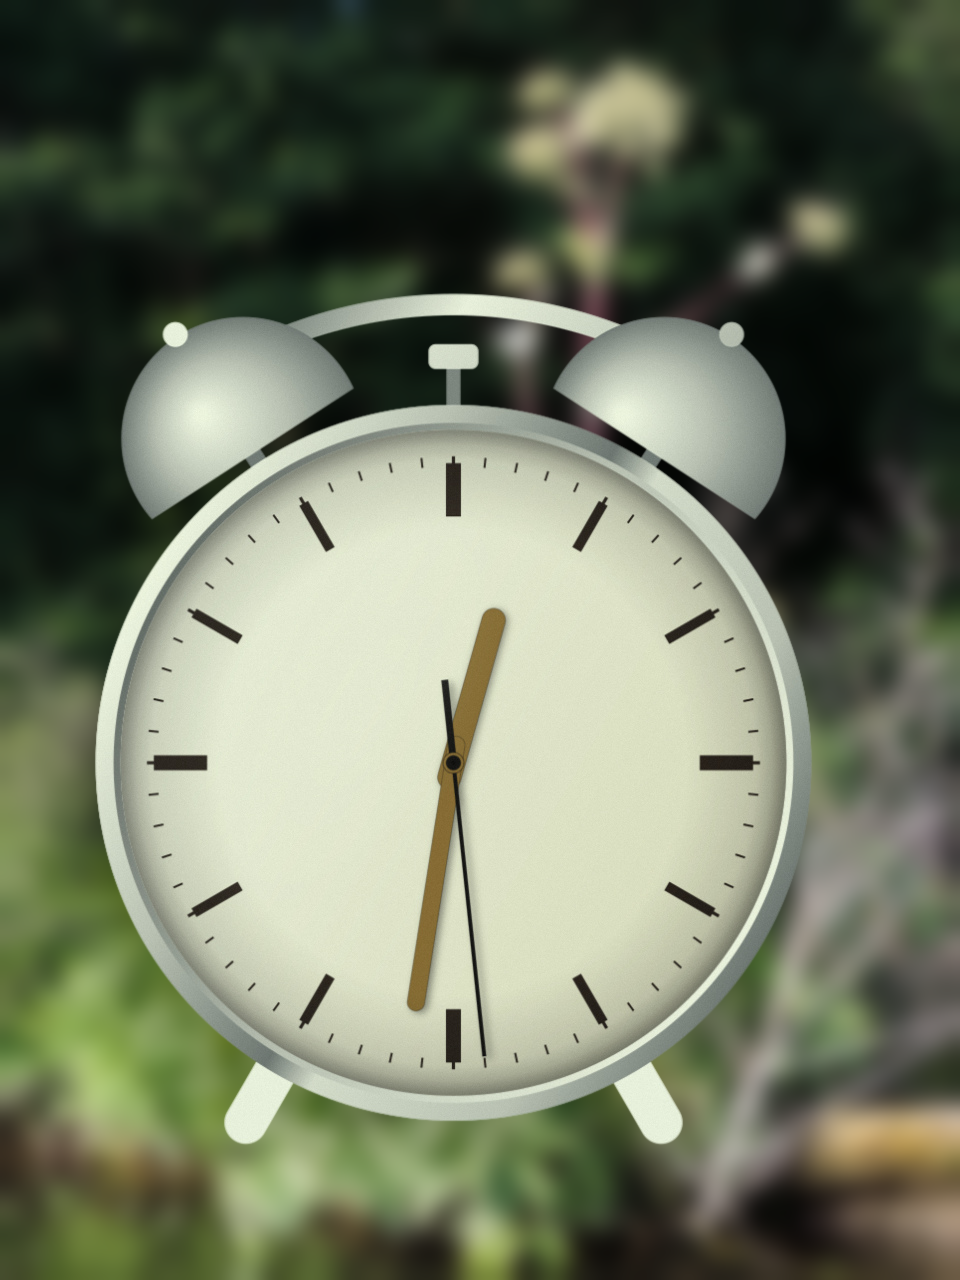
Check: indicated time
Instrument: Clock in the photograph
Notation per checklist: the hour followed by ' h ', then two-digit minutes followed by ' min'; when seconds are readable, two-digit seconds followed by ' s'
12 h 31 min 29 s
